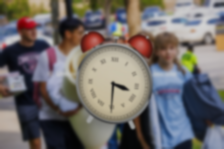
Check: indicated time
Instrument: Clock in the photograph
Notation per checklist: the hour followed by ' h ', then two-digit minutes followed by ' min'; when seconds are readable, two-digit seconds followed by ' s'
3 h 30 min
